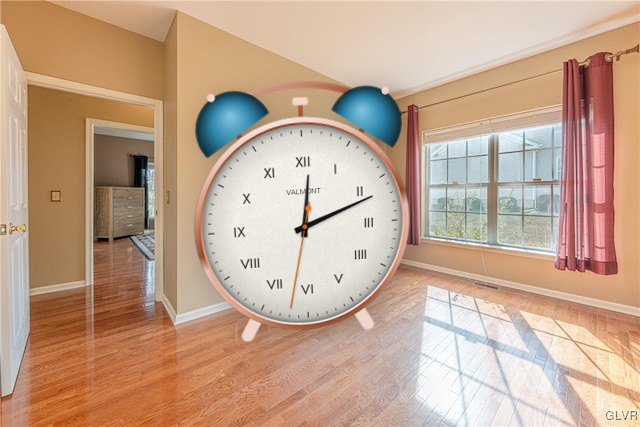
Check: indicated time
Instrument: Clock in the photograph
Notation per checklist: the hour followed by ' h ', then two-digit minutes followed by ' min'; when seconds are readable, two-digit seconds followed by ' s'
12 h 11 min 32 s
